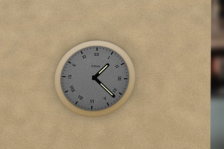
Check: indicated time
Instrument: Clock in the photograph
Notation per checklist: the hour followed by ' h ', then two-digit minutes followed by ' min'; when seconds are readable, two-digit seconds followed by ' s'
1 h 22 min
